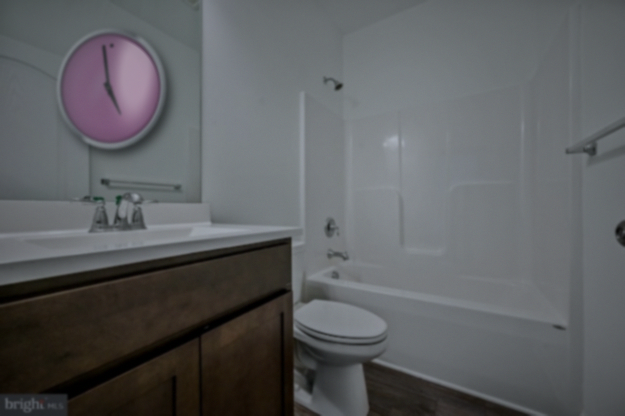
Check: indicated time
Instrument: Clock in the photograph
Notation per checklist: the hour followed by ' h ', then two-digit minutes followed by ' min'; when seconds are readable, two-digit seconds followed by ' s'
4 h 58 min
